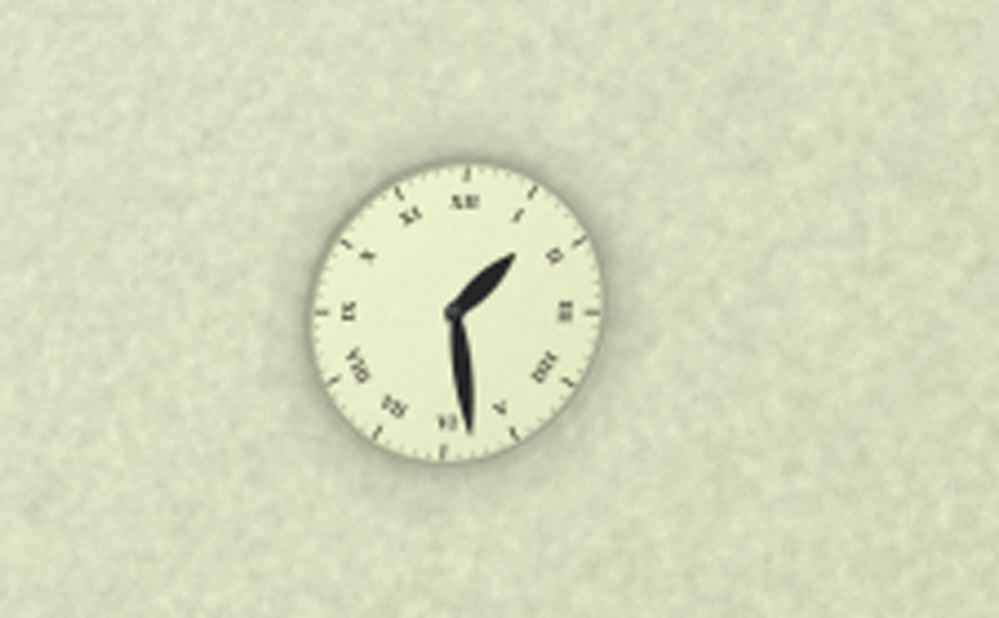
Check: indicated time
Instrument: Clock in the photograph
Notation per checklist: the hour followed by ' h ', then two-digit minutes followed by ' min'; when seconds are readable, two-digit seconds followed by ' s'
1 h 28 min
